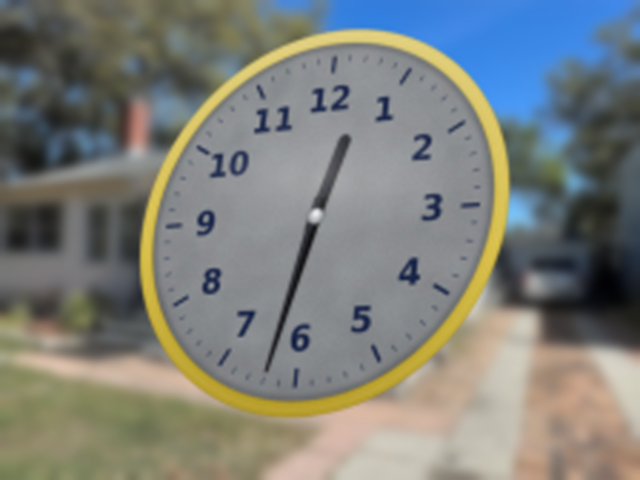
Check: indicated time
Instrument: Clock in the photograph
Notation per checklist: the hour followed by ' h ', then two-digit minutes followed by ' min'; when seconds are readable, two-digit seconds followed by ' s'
12 h 32 min
